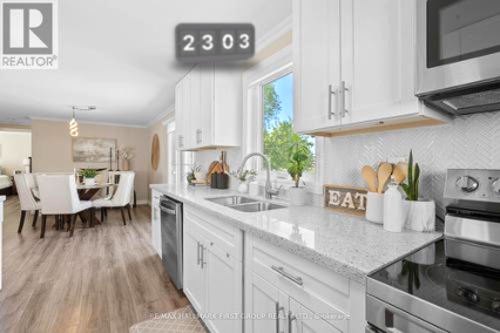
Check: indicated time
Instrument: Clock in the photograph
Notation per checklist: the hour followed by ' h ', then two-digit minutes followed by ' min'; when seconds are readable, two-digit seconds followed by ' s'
23 h 03 min
